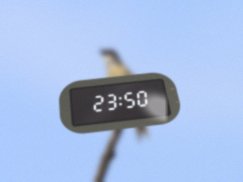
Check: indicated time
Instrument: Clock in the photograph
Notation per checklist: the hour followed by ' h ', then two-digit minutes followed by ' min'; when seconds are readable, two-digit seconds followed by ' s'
23 h 50 min
